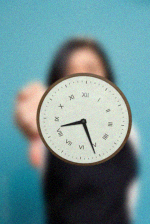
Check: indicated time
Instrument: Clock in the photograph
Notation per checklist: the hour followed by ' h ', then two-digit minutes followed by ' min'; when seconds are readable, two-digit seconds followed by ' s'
8 h 26 min
